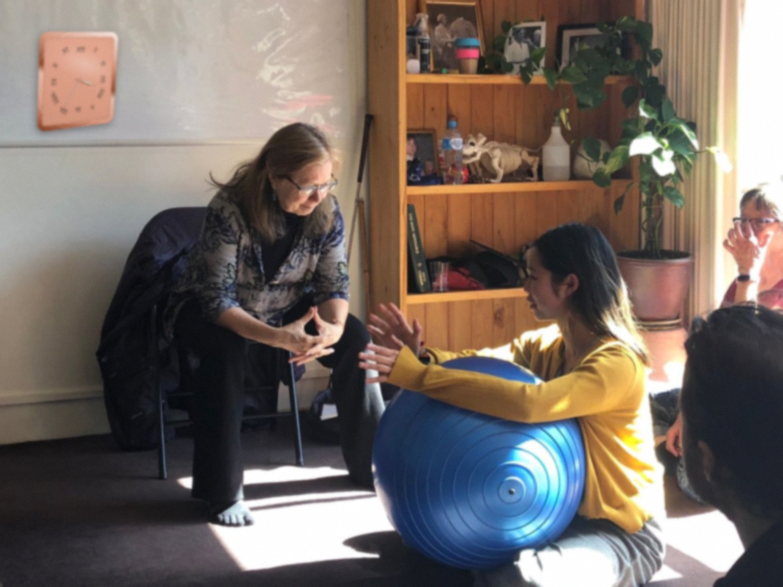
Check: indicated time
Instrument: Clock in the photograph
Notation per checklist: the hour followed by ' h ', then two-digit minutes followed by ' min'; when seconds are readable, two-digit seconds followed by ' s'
3 h 35 min
